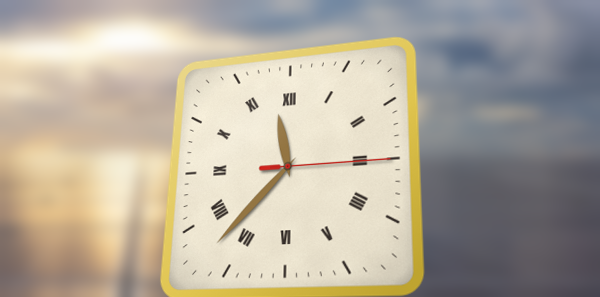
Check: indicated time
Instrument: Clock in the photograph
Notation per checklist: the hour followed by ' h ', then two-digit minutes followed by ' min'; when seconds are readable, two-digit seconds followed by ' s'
11 h 37 min 15 s
